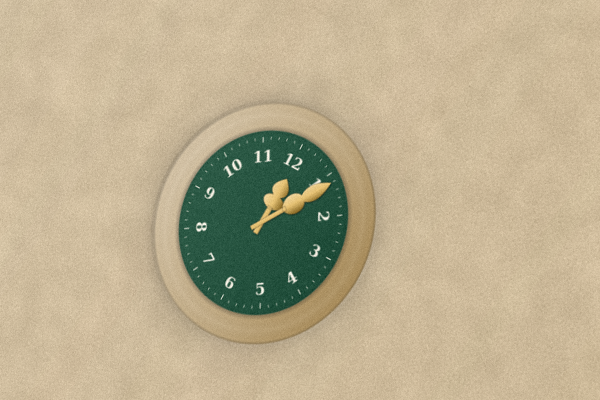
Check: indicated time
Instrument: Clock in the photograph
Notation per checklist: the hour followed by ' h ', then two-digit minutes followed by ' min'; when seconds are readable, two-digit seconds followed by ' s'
12 h 06 min
